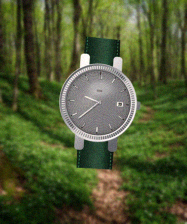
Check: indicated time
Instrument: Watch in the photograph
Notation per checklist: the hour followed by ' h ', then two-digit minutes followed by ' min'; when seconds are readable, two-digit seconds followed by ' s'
9 h 38 min
